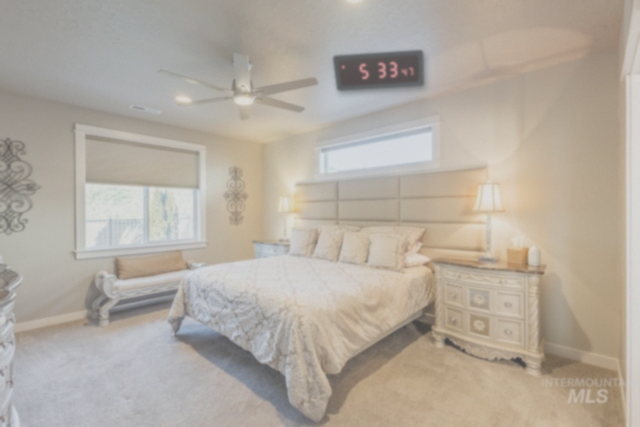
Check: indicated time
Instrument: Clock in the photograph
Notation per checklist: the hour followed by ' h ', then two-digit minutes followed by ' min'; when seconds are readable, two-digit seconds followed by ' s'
5 h 33 min
